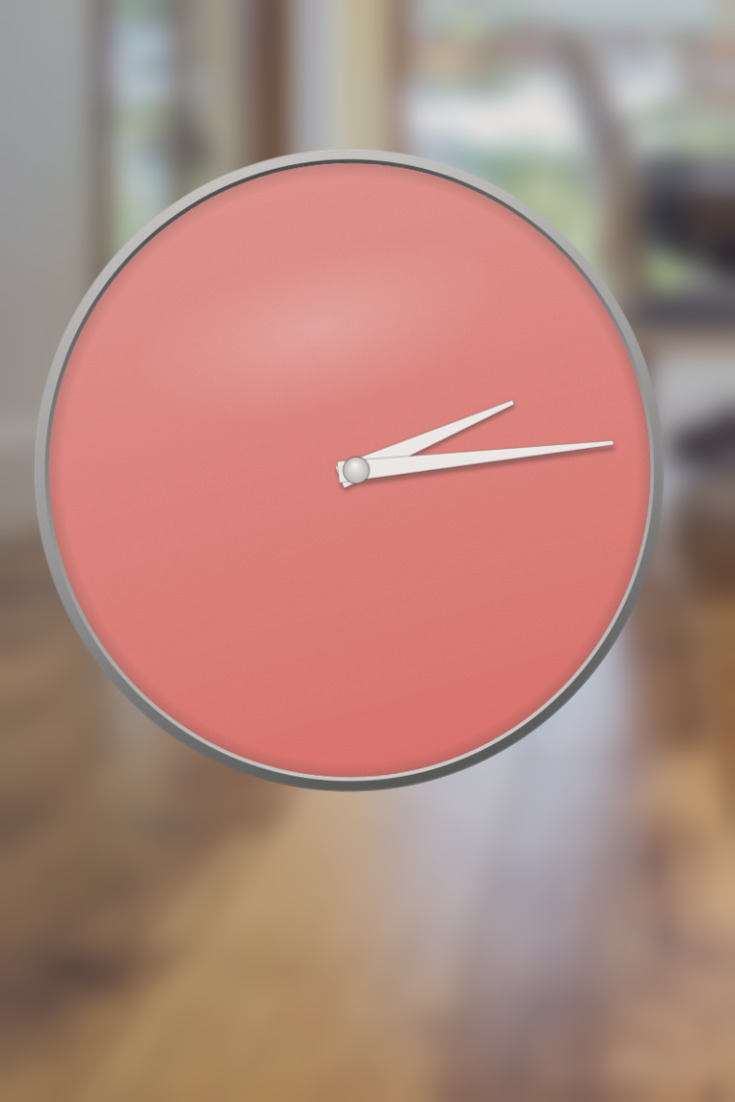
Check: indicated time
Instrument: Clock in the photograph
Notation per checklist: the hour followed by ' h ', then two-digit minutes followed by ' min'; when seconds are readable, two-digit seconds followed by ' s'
2 h 14 min
